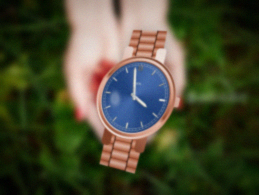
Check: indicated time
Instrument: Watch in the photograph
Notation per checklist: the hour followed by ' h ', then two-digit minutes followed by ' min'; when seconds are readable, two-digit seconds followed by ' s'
3 h 58 min
